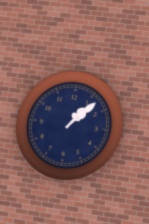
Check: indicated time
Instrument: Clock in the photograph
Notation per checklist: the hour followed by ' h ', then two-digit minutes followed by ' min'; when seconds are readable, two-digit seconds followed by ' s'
1 h 07 min
